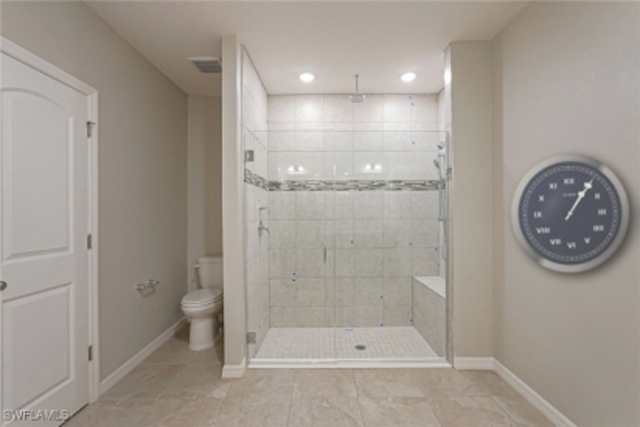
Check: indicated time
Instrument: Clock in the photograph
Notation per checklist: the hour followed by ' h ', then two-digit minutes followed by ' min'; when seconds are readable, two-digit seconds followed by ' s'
1 h 06 min
